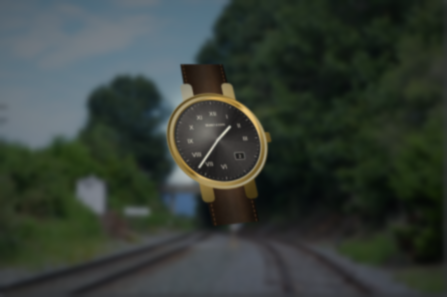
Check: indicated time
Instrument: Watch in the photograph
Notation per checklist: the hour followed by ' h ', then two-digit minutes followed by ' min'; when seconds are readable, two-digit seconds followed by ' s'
1 h 37 min
